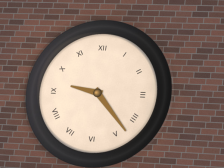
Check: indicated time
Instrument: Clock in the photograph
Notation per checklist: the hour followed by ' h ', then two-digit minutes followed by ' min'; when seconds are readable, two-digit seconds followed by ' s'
9 h 23 min
